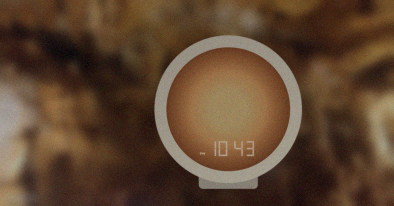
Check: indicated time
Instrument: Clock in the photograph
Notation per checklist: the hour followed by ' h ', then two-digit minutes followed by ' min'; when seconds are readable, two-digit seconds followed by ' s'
10 h 43 min
